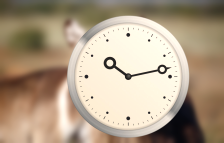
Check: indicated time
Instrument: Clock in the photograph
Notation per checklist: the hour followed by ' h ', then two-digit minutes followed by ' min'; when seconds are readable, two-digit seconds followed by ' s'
10 h 13 min
